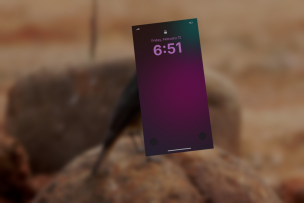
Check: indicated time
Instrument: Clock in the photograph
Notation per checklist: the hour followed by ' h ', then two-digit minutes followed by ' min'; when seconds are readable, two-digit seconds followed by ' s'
6 h 51 min
